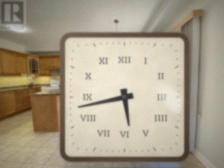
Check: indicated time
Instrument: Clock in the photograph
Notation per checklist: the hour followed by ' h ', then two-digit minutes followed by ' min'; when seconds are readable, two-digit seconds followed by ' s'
5 h 43 min
